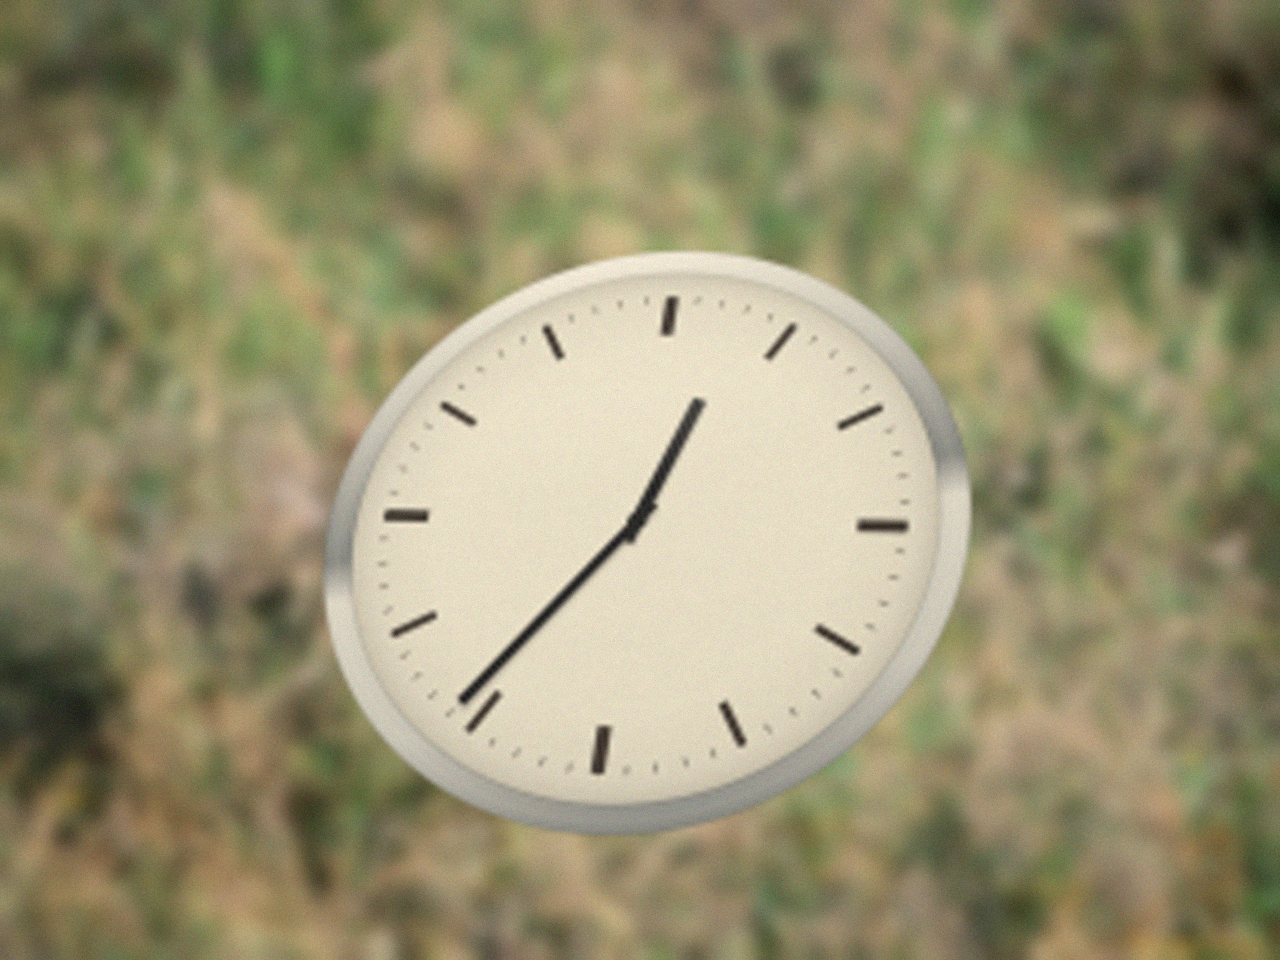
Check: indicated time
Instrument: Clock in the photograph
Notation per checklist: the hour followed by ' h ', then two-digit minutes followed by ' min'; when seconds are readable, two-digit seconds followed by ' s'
12 h 36 min
